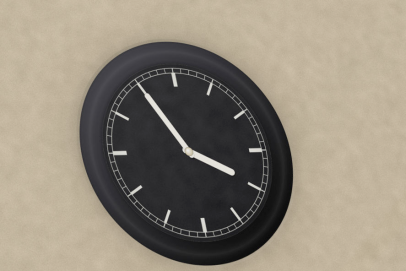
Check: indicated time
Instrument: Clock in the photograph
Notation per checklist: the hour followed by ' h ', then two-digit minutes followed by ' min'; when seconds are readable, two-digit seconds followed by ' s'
3 h 55 min
